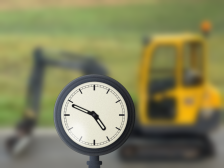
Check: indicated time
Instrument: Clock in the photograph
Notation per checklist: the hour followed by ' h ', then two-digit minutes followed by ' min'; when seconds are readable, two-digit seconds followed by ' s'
4 h 49 min
